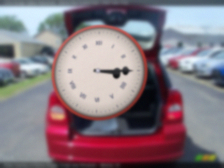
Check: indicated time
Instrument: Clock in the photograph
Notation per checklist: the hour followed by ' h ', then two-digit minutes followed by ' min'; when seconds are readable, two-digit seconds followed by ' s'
3 h 15 min
